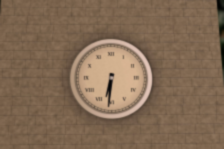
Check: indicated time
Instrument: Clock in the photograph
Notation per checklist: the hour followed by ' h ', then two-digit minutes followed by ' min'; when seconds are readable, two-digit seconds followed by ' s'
6 h 31 min
